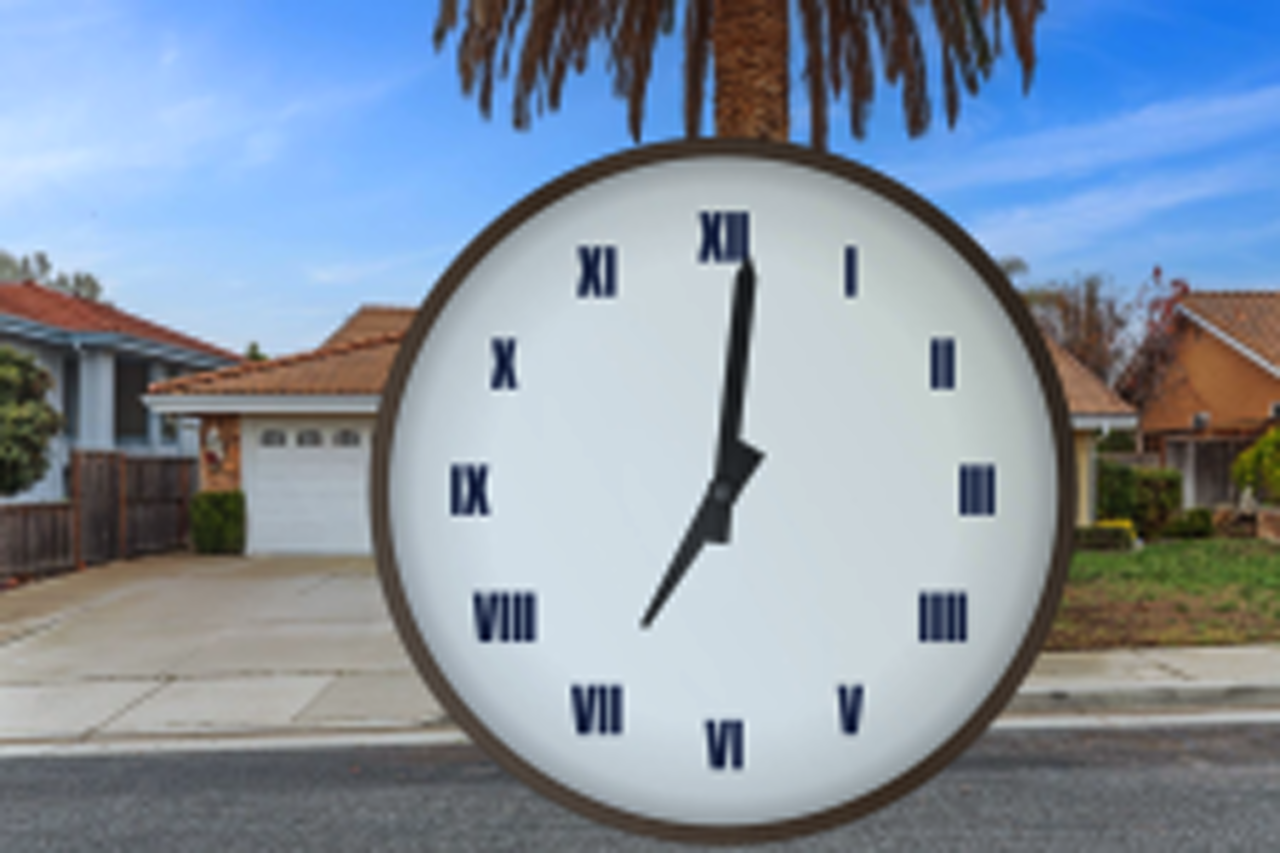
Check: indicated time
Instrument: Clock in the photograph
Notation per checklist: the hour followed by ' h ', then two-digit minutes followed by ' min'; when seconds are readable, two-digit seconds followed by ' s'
7 h 01 min
